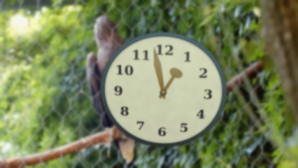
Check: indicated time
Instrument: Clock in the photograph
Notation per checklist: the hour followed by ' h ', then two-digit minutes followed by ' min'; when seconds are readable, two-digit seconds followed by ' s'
12 h 58 min
